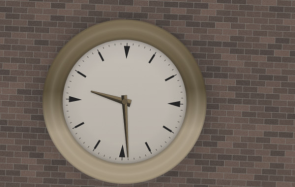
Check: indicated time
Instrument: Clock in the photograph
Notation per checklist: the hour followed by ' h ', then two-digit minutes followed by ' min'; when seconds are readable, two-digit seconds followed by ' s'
9 h 29 min
